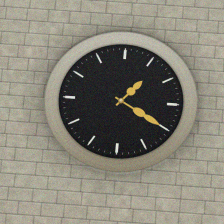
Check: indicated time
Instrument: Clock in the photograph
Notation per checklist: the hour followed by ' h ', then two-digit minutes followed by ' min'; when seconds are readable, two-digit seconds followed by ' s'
1 h 20 min
